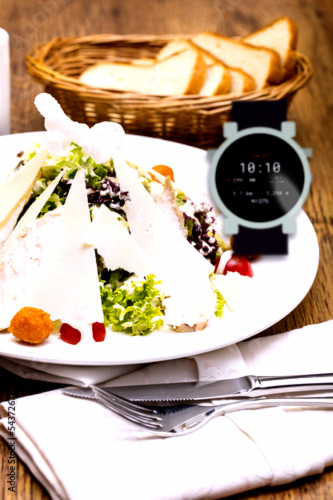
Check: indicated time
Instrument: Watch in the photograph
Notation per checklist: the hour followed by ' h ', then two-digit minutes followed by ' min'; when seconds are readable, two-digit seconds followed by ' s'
10 h 10 min
